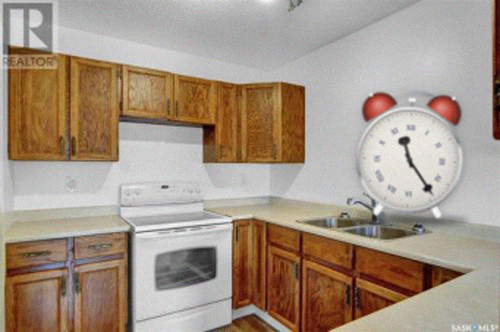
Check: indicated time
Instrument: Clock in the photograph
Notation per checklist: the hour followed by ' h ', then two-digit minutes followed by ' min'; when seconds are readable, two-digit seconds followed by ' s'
11 h 24 min
